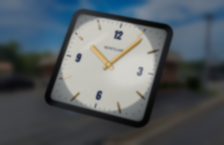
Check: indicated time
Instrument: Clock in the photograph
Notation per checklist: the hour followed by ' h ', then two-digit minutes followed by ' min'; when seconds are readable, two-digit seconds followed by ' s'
10 h 06 min
